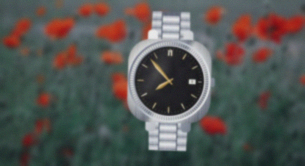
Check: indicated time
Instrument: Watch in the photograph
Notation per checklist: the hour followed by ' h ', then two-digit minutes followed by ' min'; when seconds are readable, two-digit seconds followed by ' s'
7 h 53 min
